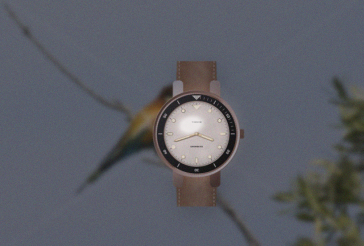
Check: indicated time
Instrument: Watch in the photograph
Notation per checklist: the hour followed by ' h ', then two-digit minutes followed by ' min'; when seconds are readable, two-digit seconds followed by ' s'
3 h 42 min
